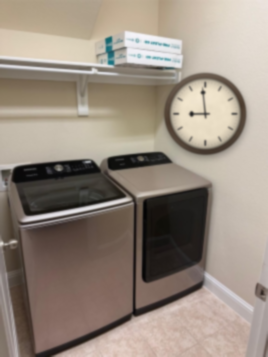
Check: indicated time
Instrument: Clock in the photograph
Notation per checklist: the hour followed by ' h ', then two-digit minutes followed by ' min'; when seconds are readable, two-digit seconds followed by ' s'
8 h 59 min
